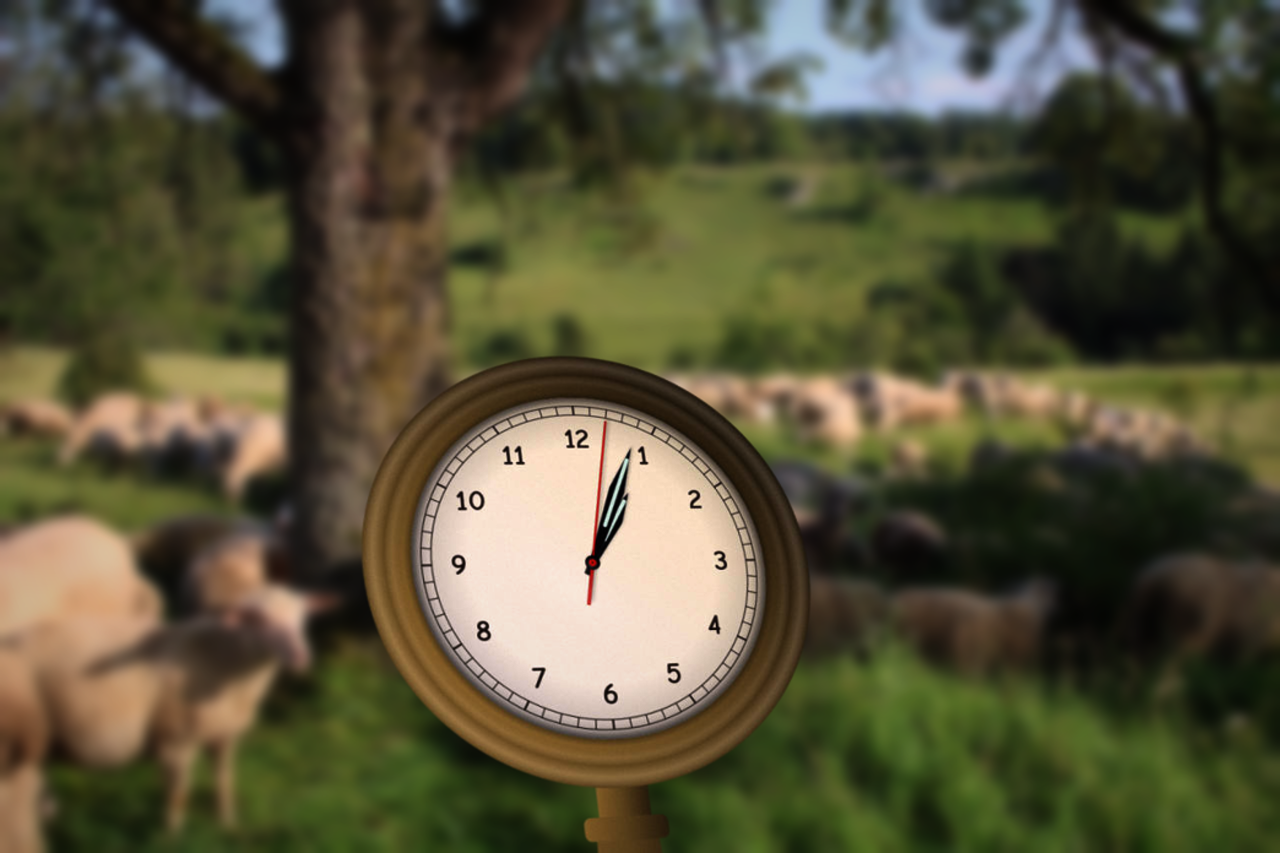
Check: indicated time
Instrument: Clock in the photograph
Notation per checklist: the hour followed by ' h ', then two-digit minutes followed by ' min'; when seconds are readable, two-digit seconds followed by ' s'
1 h 04 min 02 s
